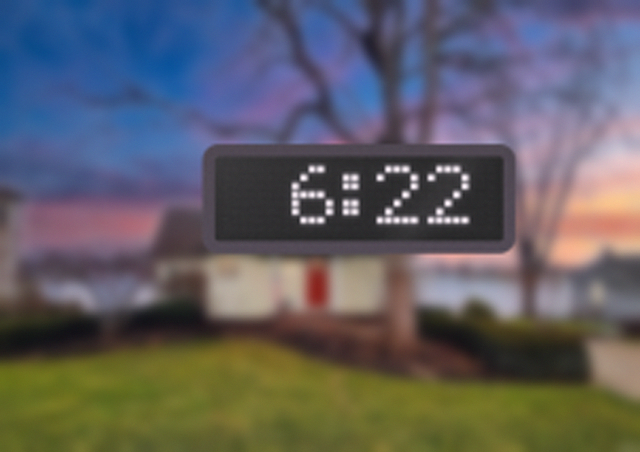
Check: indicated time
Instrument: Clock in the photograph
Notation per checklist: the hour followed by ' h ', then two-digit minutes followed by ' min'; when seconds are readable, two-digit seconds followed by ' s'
6 h 22 min
